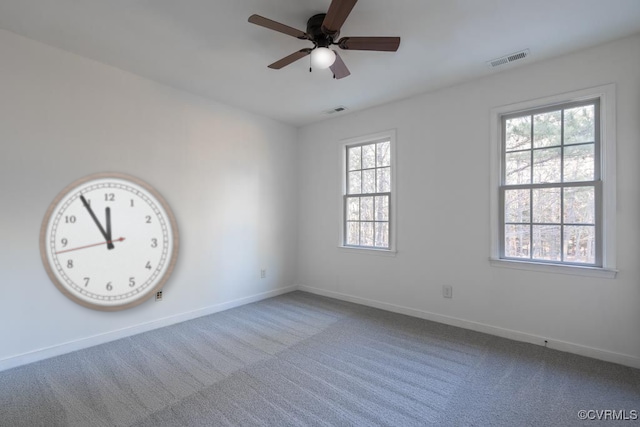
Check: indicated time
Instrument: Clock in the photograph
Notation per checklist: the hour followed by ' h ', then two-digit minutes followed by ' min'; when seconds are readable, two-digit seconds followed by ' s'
11 h 54 min 43 s
